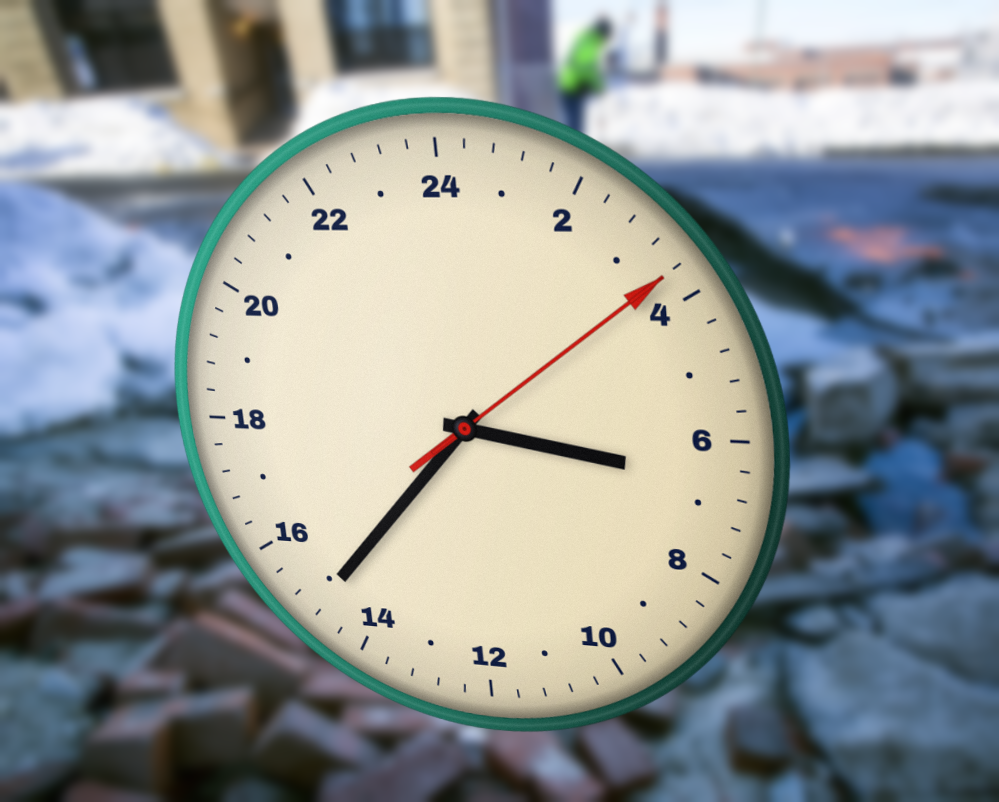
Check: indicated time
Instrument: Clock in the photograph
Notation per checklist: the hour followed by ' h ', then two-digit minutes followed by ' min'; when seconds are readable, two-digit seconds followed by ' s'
6 h 37 min 09 s
